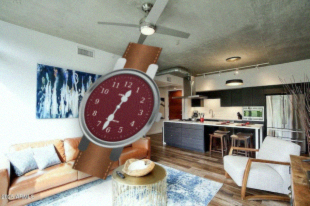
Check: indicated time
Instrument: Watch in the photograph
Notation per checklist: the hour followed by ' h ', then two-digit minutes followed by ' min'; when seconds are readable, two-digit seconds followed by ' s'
12 h 32 min
